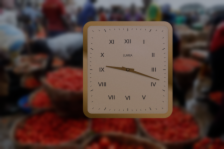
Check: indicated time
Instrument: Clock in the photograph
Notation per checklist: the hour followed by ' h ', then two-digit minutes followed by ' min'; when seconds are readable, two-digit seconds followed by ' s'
9 h 18 min
